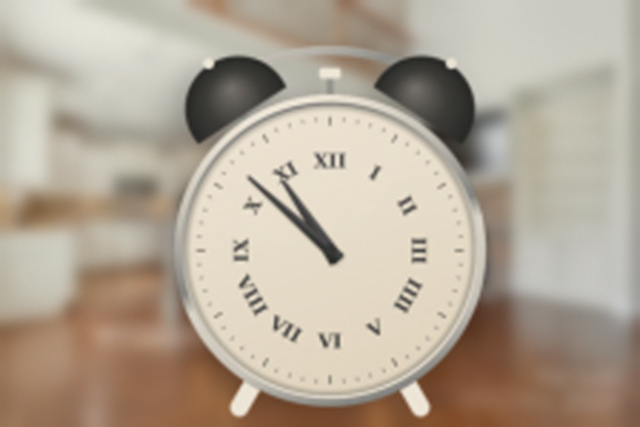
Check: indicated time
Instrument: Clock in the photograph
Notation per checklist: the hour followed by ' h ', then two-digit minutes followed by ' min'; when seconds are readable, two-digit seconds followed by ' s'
10 h 52 min
